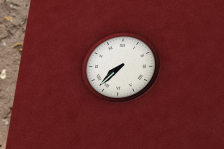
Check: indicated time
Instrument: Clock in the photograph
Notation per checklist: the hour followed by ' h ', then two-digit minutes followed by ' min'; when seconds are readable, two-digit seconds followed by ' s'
7 h 37 min
